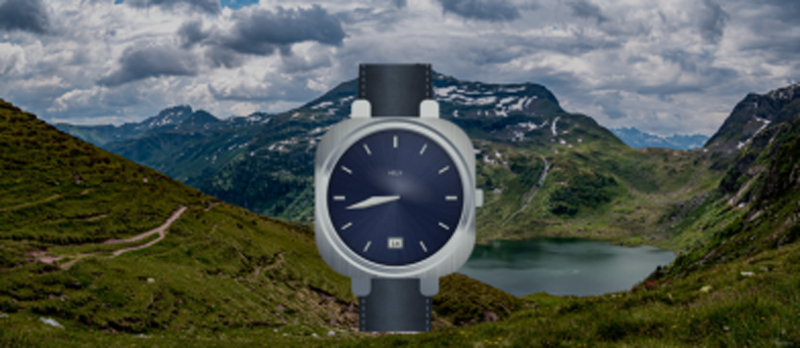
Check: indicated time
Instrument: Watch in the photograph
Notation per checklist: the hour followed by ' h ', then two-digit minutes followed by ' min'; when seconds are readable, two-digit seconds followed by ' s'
8 h 43 min
